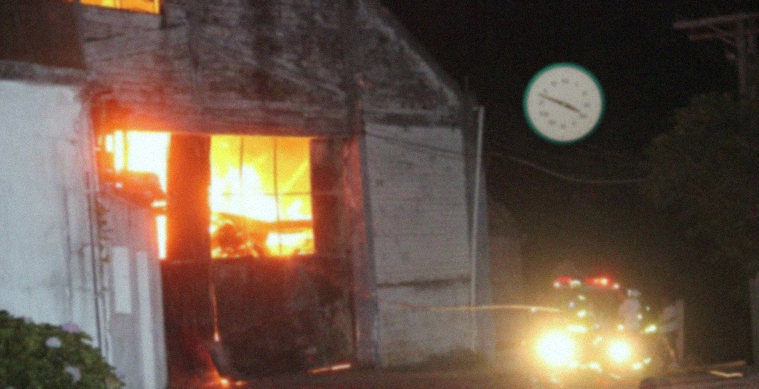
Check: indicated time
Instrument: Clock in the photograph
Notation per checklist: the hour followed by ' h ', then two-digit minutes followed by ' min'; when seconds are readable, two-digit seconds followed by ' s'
3 h 48 min
